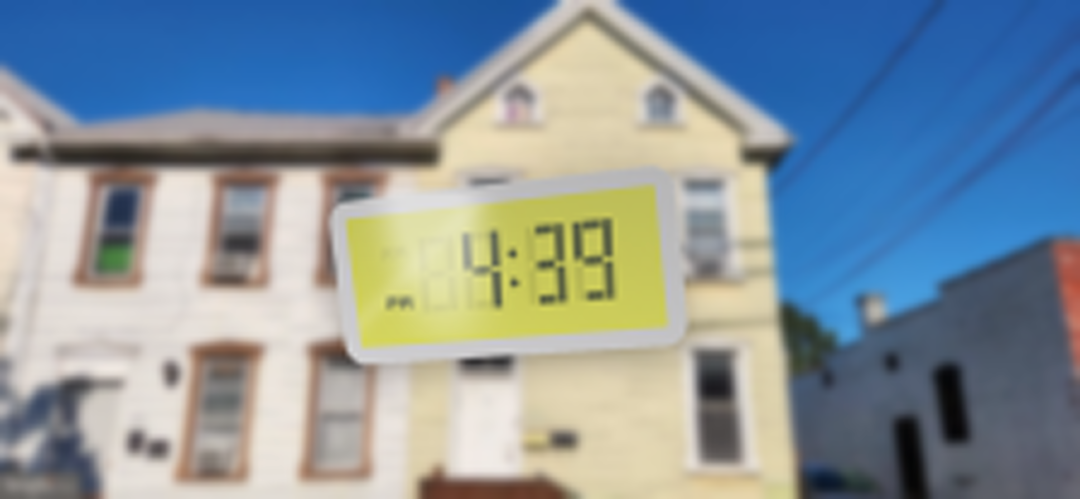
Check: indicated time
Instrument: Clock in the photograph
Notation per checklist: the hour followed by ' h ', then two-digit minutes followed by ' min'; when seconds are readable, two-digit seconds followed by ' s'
4 h 39 min
